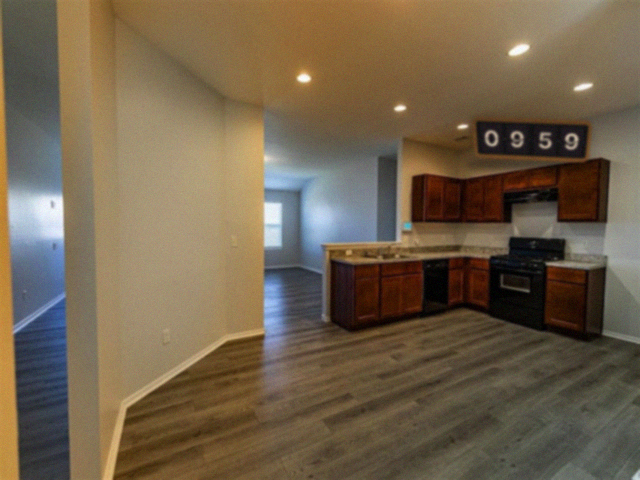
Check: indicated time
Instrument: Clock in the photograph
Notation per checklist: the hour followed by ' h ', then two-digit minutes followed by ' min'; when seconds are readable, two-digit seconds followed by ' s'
9 h 59 min
